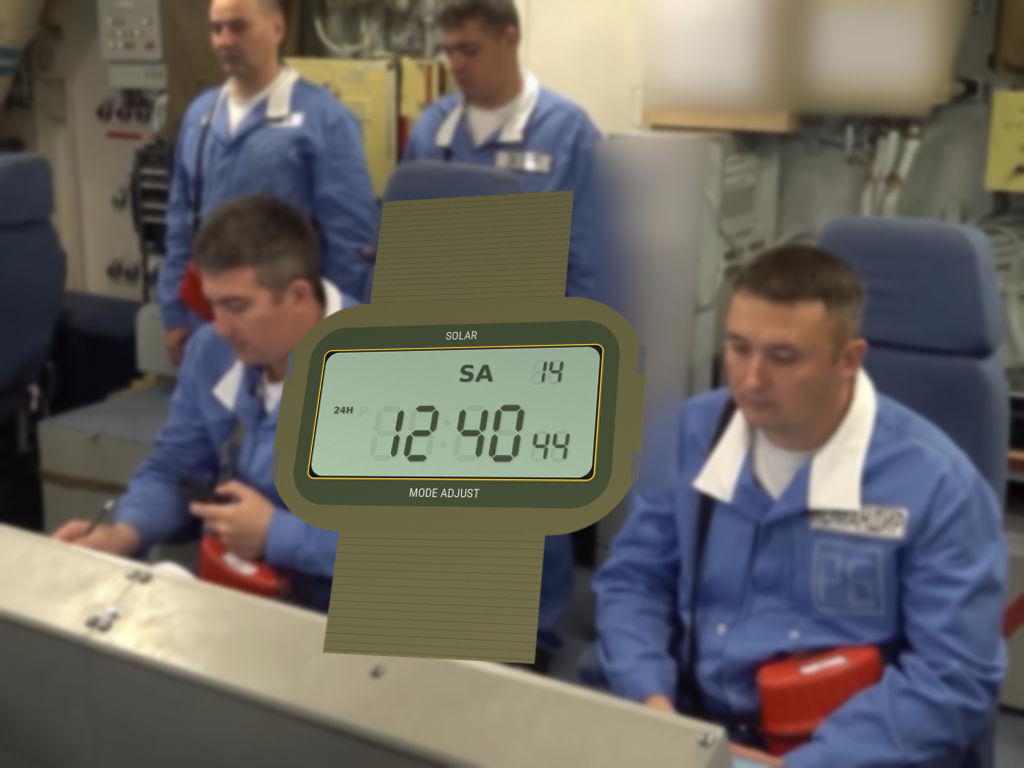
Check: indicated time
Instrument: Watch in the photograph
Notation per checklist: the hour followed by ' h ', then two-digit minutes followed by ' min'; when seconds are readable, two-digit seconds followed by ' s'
12 h 40 min 44 s
